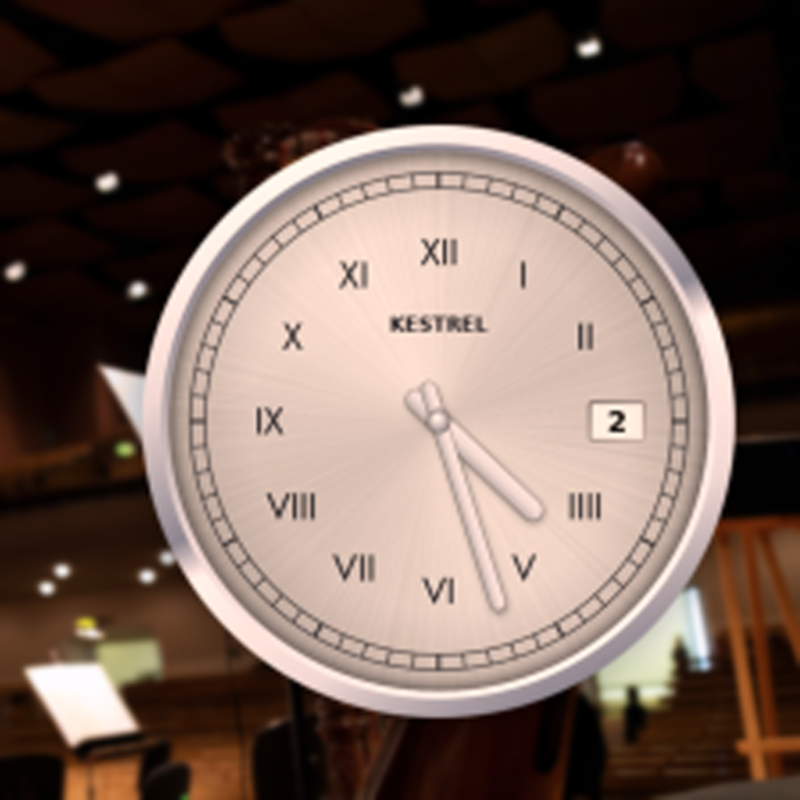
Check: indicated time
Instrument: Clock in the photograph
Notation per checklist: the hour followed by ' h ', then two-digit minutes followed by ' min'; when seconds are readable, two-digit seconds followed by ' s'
4 h 27 min
